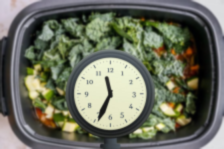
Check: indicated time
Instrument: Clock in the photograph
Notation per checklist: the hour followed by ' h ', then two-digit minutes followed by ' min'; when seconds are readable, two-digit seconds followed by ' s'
11 h 34 min
